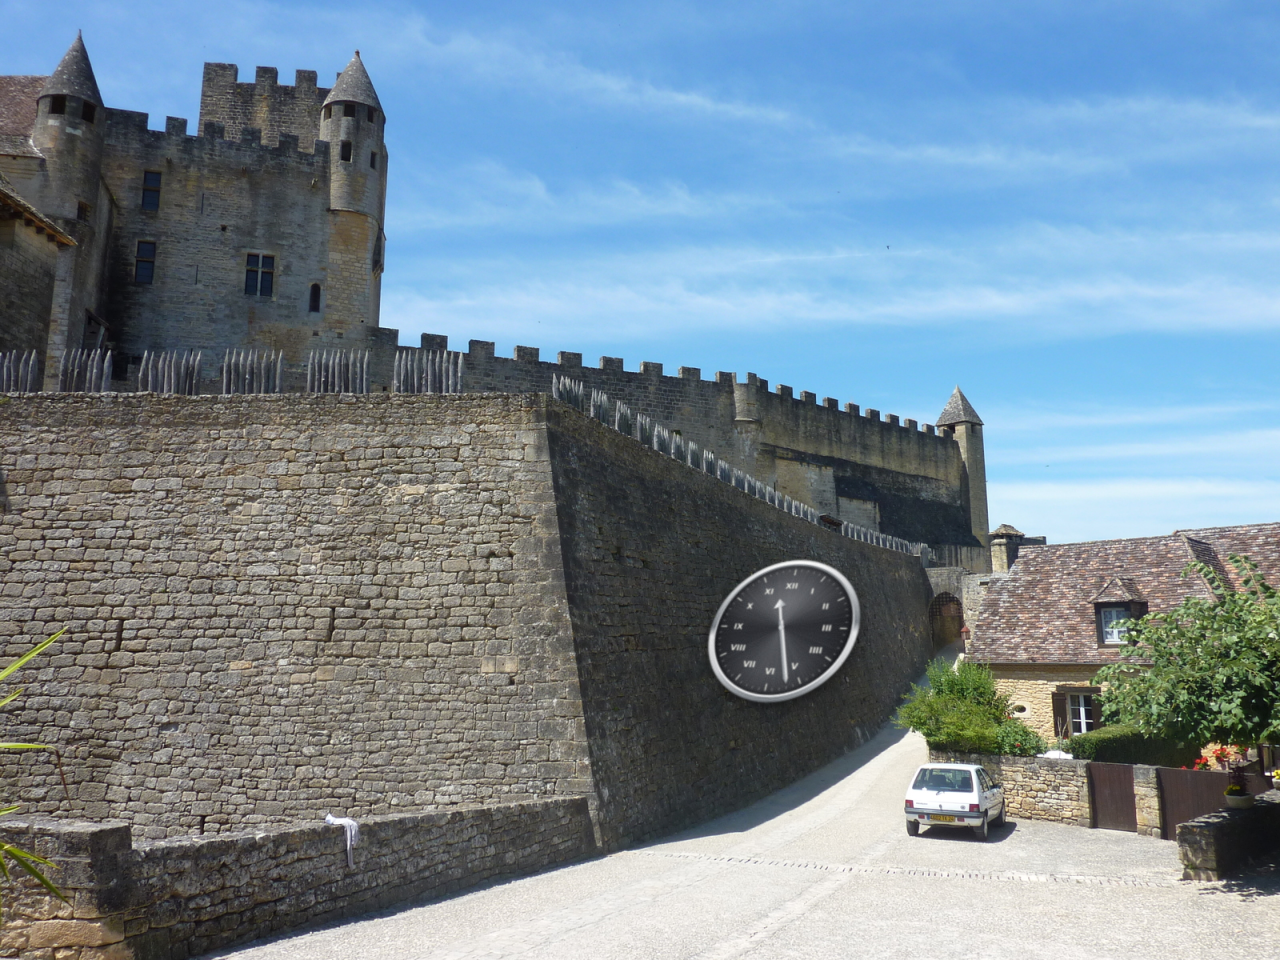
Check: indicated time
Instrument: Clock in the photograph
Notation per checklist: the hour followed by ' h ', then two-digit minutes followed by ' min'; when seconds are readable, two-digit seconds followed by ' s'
11 h 27 min
